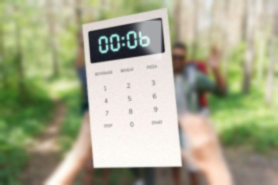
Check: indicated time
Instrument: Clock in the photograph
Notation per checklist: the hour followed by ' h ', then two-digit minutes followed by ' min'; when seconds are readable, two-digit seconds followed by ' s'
0 h 06 min
